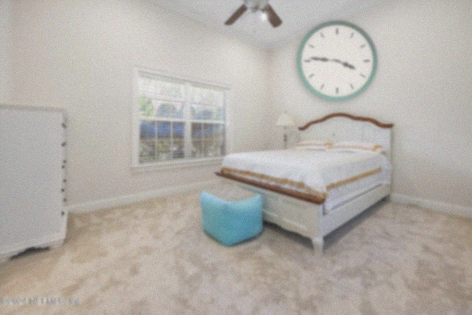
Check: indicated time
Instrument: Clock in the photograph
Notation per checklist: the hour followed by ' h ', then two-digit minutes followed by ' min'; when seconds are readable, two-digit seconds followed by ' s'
3 h 46 min
